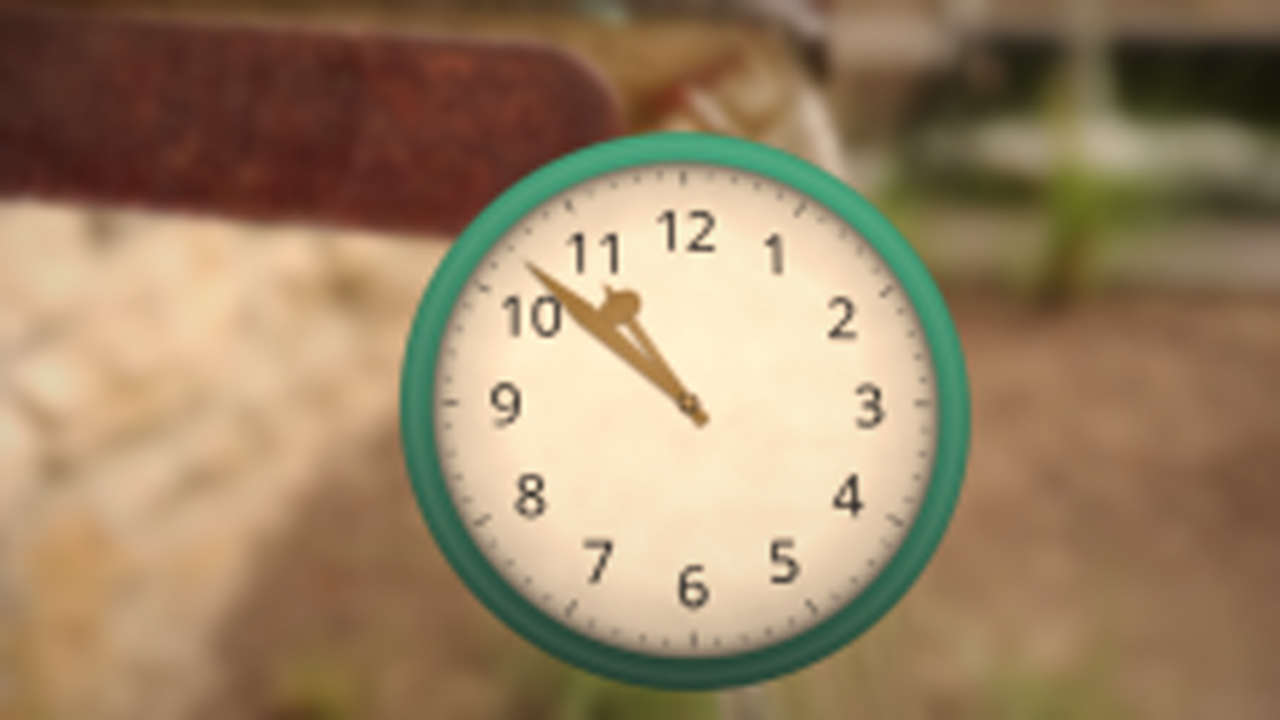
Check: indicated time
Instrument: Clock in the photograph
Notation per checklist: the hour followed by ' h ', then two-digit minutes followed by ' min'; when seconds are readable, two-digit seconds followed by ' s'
10 h 52 min
